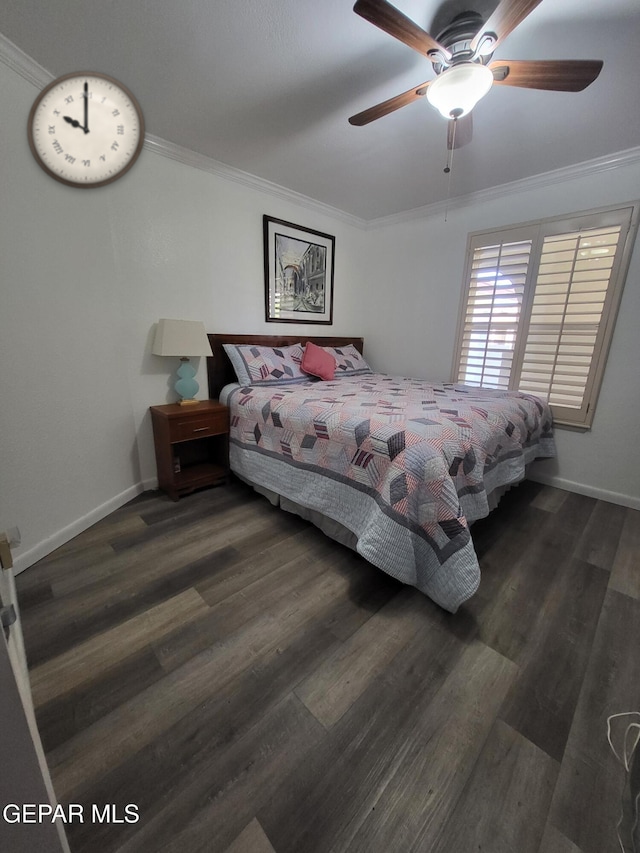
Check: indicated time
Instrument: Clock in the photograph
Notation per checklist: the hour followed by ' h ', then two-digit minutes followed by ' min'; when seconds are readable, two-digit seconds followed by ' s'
10 h 00 min
